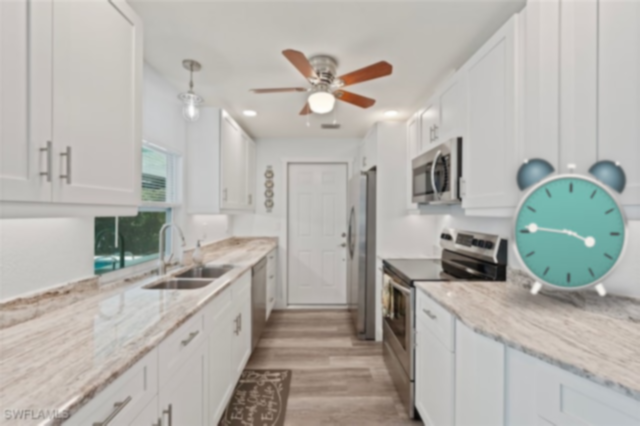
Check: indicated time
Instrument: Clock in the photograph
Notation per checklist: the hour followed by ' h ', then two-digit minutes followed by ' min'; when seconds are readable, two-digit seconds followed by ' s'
3 h 46 min
